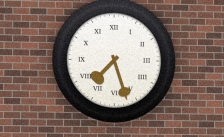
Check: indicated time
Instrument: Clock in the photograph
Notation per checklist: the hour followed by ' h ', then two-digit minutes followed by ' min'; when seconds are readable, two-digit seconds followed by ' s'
7 h 27 min
